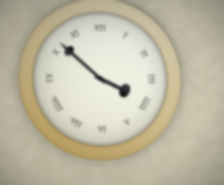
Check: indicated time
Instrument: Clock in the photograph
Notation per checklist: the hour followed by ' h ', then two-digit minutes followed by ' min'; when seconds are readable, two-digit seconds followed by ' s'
3 h 52 min
